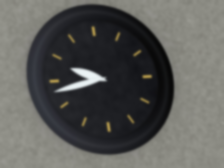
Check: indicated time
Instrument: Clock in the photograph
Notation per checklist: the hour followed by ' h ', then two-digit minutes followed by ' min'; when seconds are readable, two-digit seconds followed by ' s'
9 h 43 min
